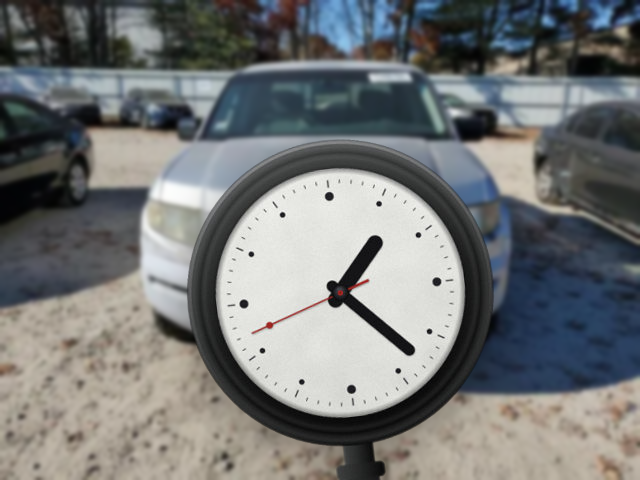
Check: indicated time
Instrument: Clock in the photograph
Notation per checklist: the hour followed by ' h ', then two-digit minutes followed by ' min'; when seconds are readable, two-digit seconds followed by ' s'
1 h 22 min 42 s
